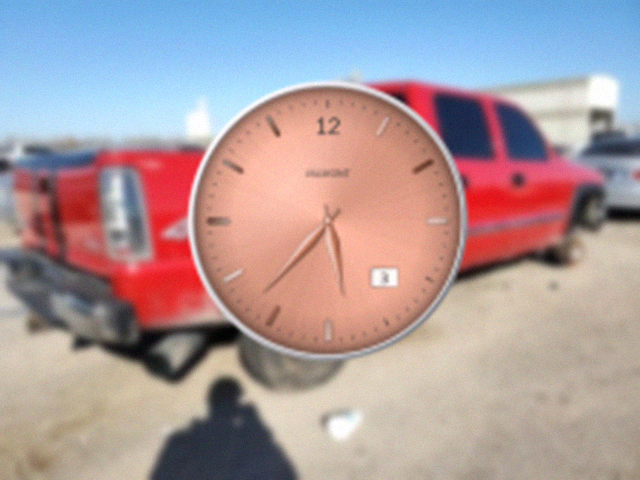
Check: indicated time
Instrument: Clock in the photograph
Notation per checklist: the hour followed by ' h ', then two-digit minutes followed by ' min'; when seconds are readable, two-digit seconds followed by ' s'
5 h 37 min
